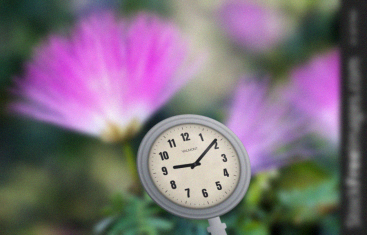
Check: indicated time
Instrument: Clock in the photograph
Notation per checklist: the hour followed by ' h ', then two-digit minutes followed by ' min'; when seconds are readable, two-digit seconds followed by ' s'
9 h 09 min
